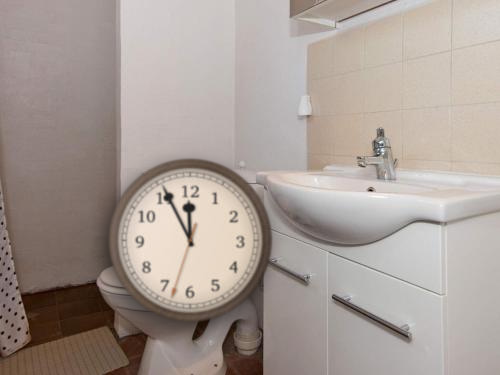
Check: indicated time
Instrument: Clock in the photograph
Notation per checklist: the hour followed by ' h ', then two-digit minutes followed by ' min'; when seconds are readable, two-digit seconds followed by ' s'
11 h 55 min 33 s
